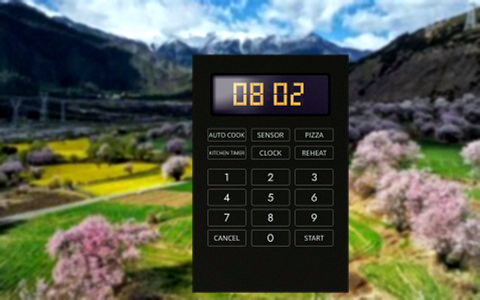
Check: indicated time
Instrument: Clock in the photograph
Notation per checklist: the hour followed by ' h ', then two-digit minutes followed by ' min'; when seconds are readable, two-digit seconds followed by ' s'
8 h 02 min
